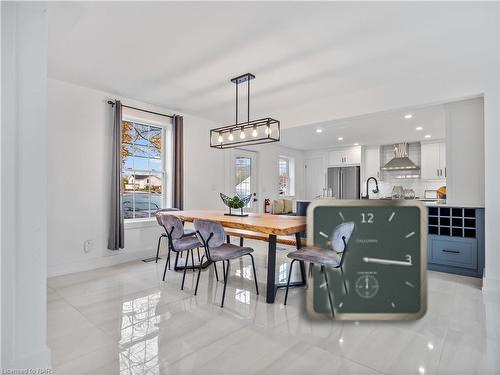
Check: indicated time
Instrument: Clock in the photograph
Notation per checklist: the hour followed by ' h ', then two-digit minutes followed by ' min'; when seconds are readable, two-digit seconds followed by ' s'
3 h 16 min
